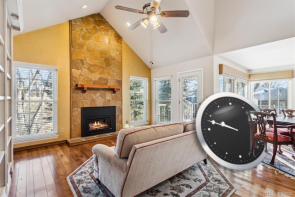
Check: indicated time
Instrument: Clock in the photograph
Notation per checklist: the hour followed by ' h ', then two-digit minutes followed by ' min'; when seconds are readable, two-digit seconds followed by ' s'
9 h 48 min
